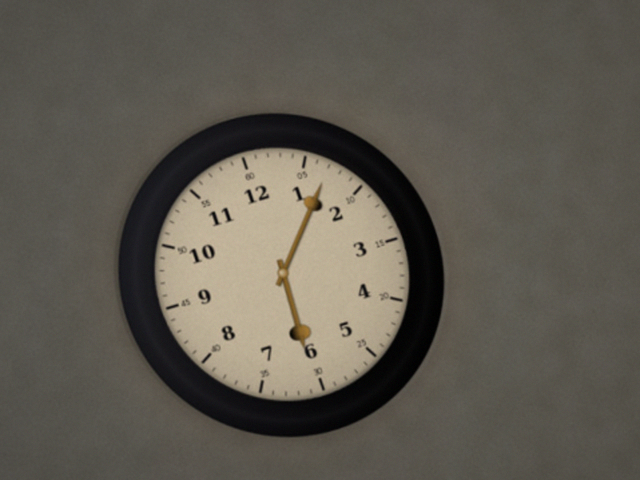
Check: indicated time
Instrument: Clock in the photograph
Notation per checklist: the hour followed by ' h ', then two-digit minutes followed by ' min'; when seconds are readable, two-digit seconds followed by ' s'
6 h 07 min
